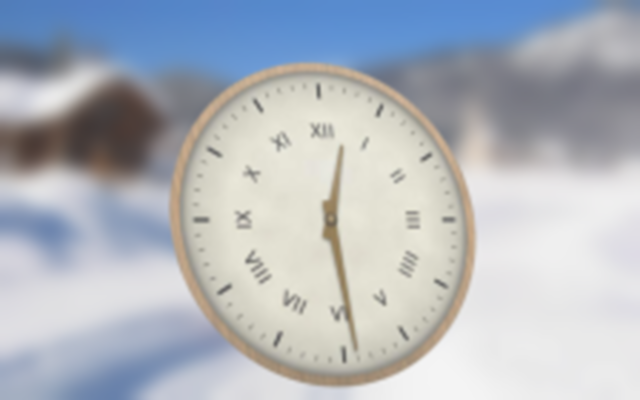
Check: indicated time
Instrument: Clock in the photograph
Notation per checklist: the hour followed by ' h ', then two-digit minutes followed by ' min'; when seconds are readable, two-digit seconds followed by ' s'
12 h 29 min
